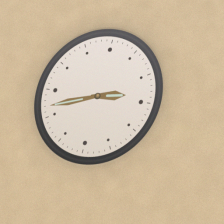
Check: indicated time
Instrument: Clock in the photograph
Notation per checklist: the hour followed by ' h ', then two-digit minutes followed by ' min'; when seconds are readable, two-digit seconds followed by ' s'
2 h 42 min
